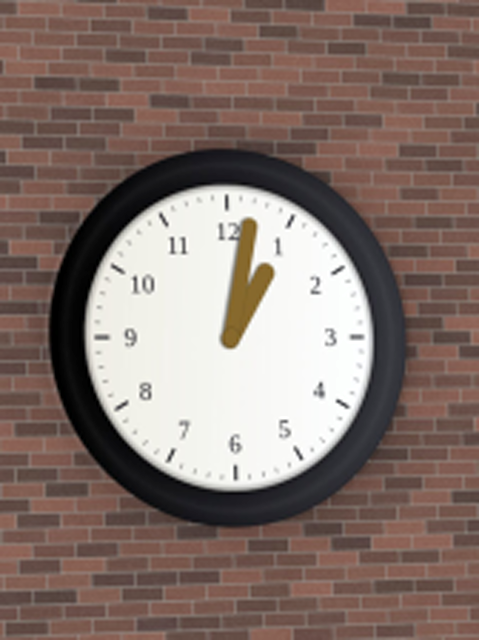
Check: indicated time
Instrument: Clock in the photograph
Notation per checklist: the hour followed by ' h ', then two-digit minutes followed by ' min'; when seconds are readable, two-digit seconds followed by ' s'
1 h 02 min
